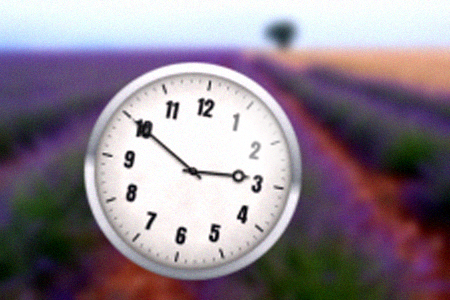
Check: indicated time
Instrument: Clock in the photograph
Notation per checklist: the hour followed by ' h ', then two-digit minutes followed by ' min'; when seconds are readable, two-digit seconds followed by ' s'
2 h 50 min
